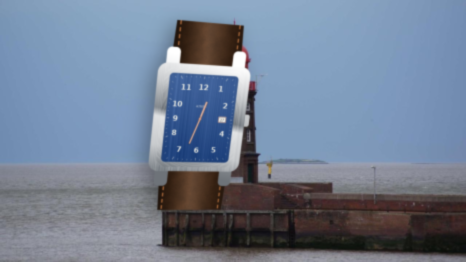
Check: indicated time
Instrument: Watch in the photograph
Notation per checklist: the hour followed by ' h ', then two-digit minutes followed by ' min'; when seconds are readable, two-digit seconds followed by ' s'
12 h 33 min
